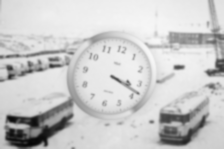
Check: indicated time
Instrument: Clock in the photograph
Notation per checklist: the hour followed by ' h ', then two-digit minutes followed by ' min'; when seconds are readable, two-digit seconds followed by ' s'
3 h 18 min
